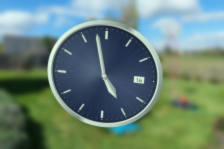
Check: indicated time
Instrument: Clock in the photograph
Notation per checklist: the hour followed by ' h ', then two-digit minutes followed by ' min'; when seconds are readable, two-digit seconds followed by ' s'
4 h 58 min
